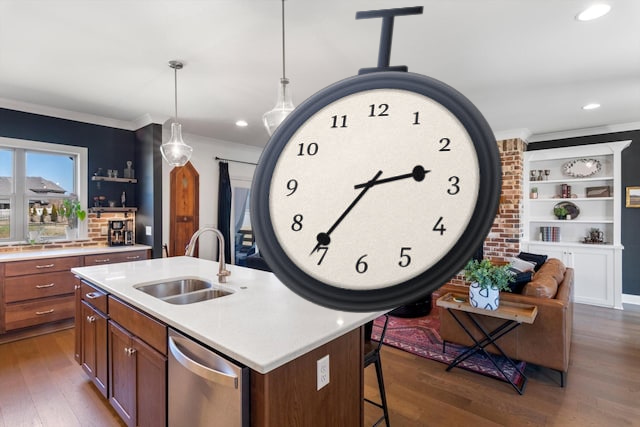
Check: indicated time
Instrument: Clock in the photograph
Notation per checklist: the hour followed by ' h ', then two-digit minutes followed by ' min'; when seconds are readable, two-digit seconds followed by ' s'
2 h 36 min
